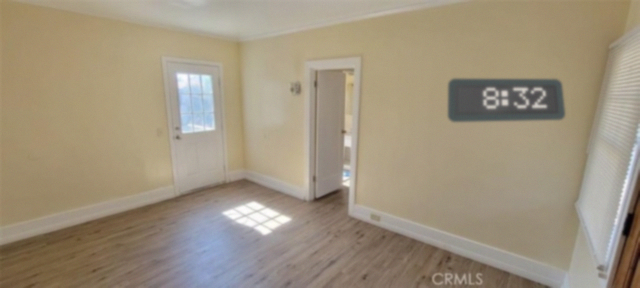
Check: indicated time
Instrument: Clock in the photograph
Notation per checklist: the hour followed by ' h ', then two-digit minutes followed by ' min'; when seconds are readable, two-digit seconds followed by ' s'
8 h 32 min
